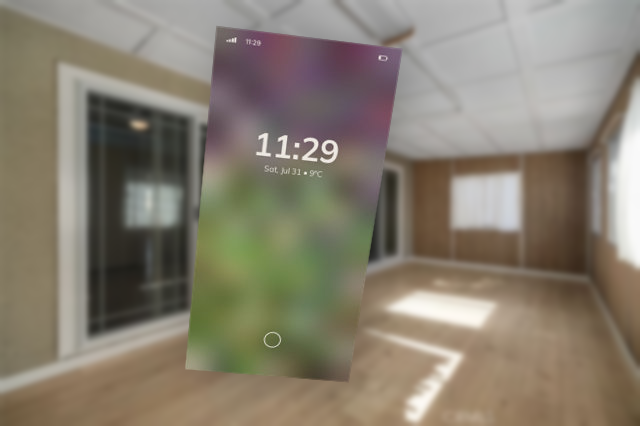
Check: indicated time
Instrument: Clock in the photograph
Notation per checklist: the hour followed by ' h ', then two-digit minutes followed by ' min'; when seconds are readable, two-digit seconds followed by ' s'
11 h 29 min
